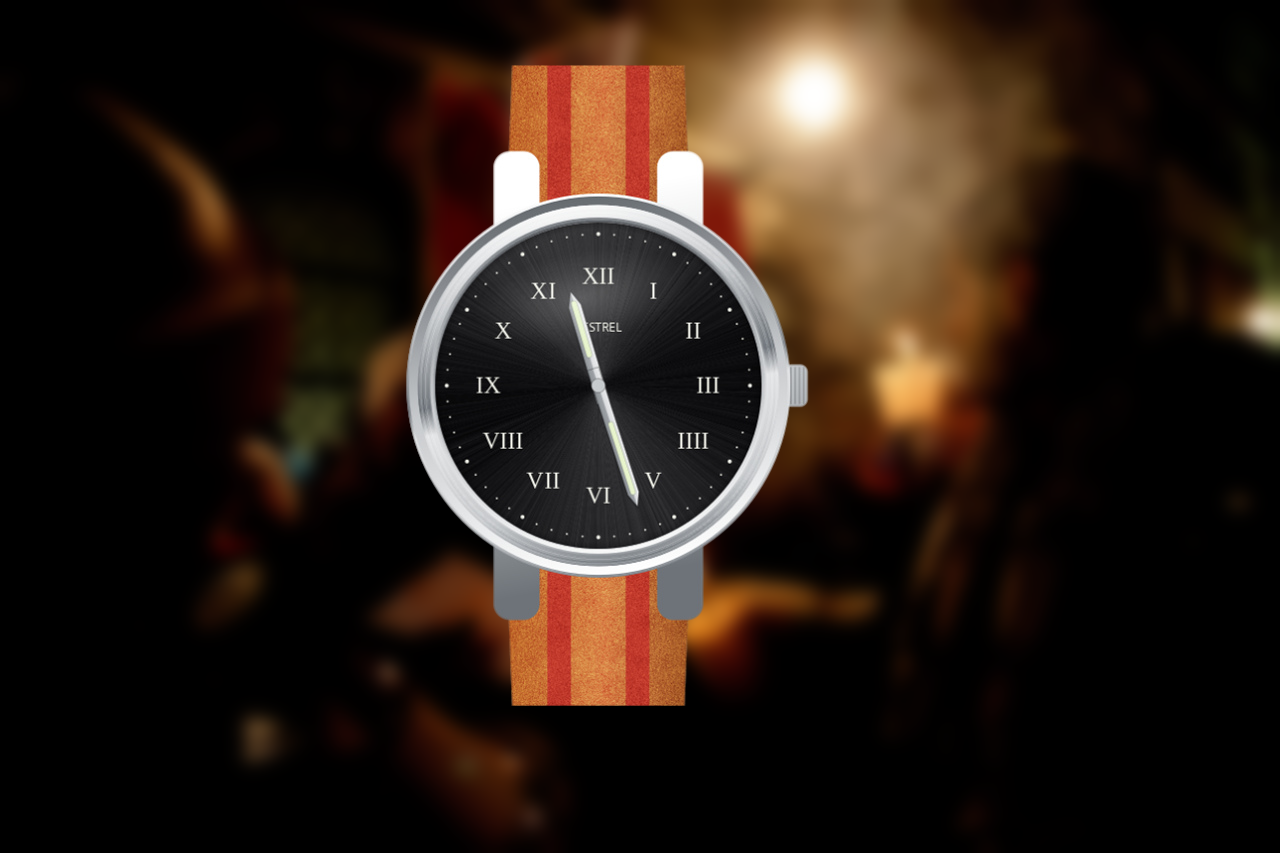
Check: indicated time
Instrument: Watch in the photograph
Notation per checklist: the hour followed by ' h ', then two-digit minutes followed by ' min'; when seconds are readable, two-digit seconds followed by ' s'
11 h 27 min
